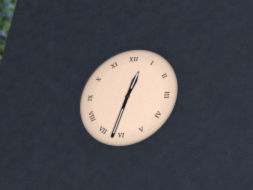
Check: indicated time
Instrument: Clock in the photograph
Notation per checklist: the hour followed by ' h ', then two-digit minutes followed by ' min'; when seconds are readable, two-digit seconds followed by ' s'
12 h 32 min
